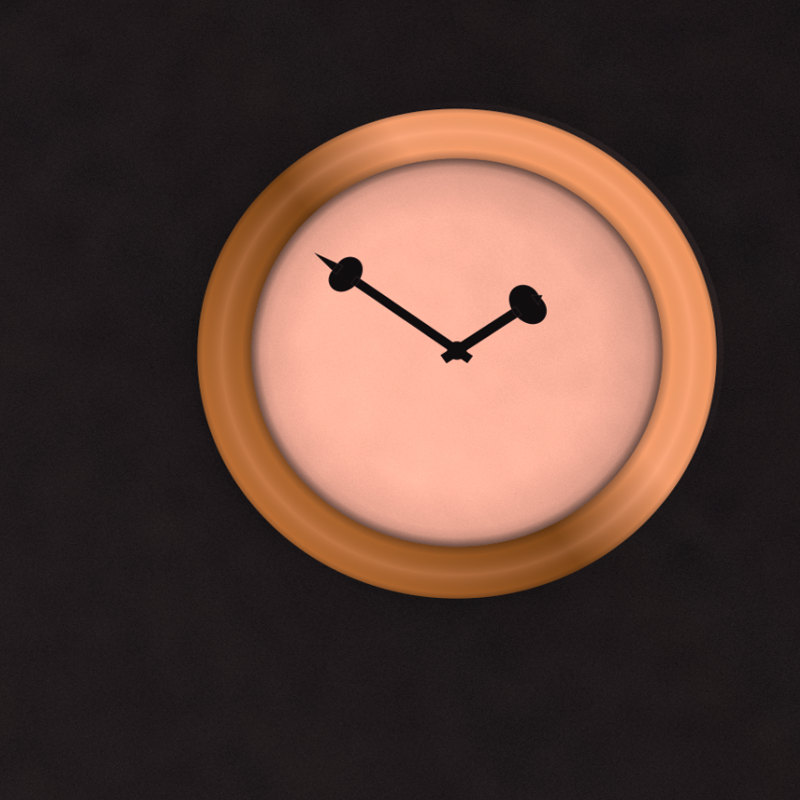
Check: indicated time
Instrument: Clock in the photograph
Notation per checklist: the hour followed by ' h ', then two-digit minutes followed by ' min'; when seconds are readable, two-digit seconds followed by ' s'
1 h 51 min
